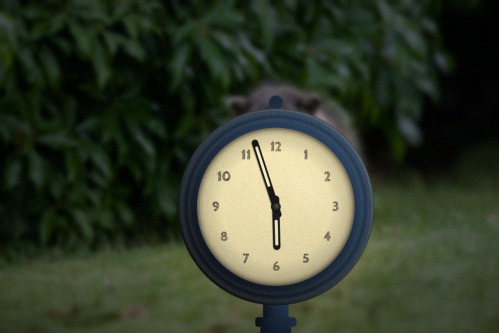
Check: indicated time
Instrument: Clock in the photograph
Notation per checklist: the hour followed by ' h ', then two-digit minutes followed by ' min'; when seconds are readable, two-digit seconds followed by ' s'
5 h 57 min
